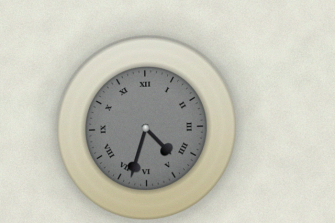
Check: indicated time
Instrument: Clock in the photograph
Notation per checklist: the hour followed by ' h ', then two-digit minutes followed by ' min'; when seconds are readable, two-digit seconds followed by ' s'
4 h 33 min
